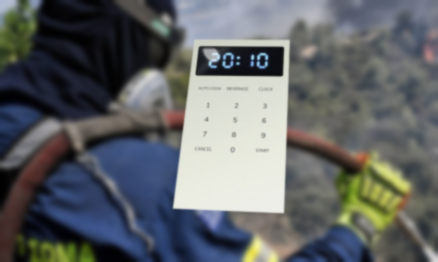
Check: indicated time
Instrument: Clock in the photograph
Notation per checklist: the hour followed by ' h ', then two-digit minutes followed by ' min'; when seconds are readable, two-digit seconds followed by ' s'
20 h 10 min
